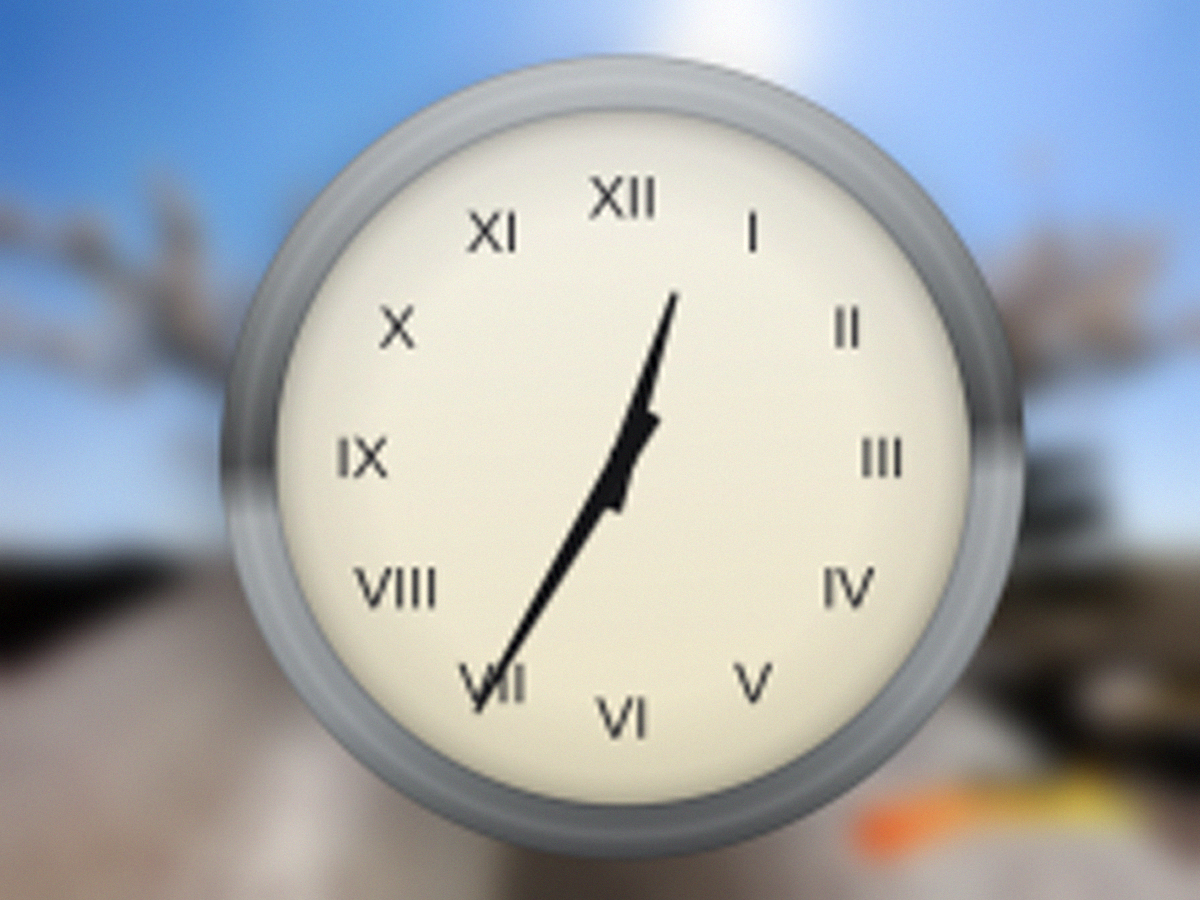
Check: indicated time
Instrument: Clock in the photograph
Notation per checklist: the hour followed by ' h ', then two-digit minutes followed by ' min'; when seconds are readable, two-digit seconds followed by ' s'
12 h 35 min
